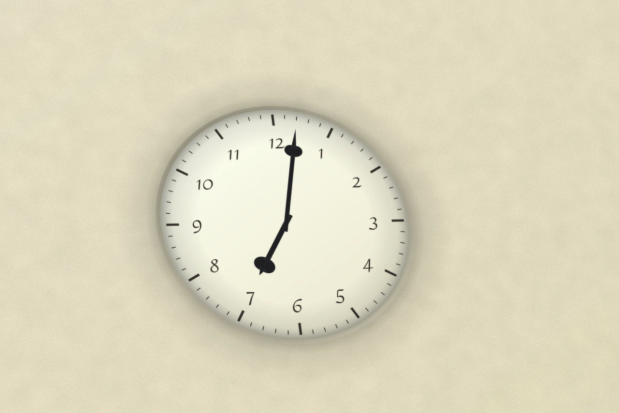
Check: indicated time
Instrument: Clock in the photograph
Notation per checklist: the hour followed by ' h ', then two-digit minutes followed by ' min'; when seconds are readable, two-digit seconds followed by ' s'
7 h 02 min
